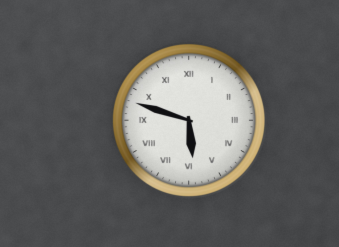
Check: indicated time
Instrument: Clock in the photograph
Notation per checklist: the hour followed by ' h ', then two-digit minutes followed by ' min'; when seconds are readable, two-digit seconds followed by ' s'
5 h 48 min
